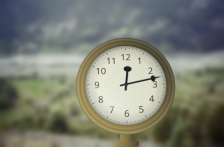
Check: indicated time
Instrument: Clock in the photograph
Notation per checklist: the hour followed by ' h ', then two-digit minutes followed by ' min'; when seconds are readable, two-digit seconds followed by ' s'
12 h 13 min
